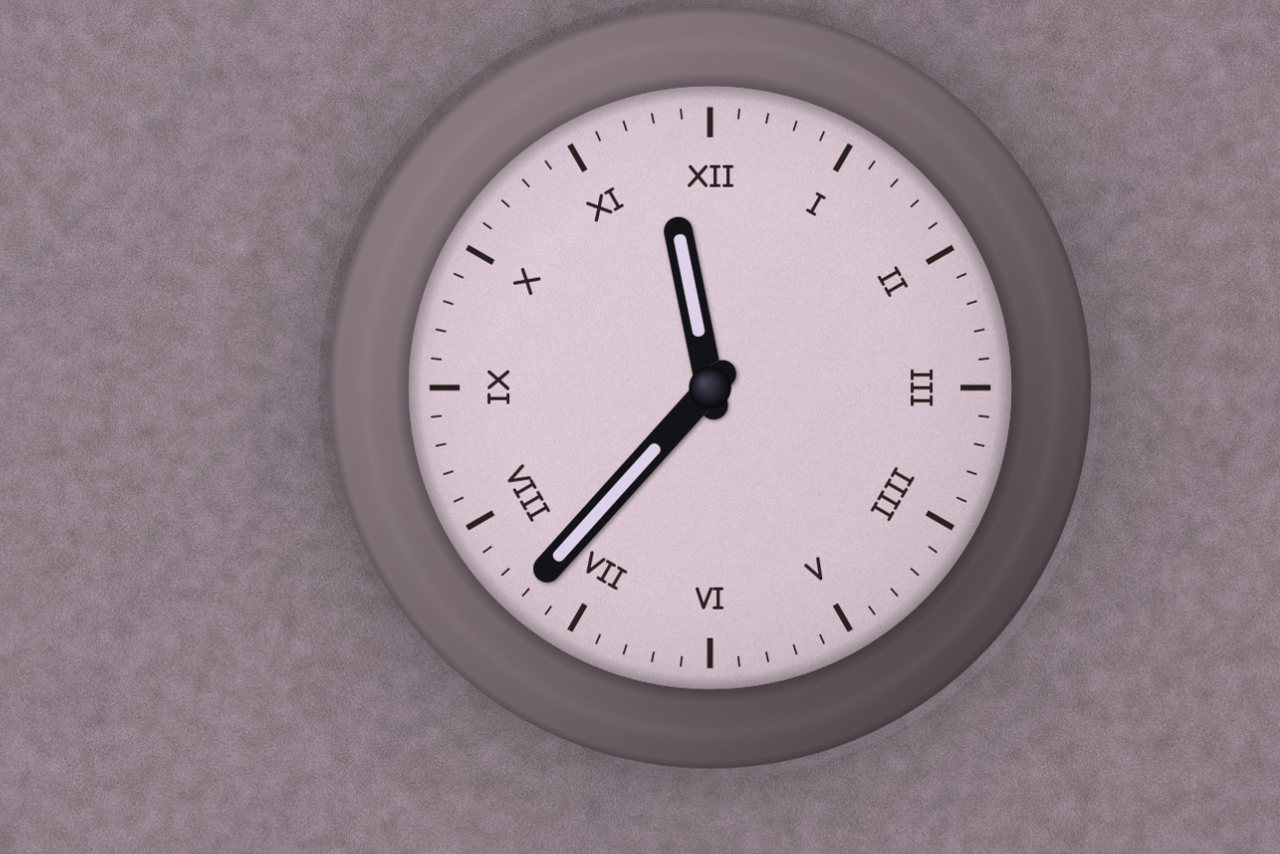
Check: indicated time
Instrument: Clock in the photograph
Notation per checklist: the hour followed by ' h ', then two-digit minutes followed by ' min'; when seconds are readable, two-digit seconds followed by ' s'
11 h 37 min
